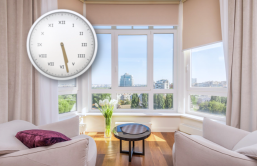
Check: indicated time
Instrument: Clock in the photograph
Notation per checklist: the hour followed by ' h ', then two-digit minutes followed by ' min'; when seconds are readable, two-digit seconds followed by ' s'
5 h 28 min
